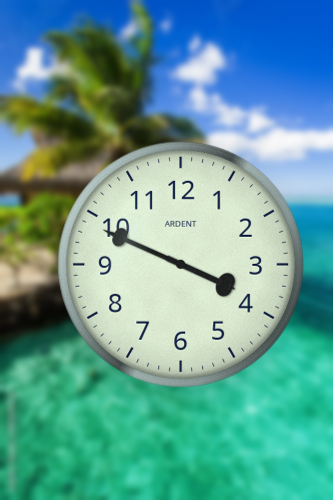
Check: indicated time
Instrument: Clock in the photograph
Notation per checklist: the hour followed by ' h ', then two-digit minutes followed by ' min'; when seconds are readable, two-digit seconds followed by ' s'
3 h 49 min
